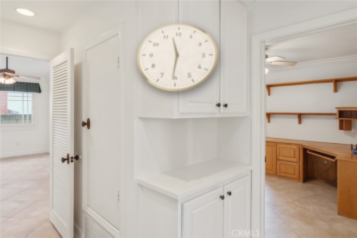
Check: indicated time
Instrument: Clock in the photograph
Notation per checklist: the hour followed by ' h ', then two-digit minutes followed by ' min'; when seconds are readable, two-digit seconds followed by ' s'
11 h 31 min
